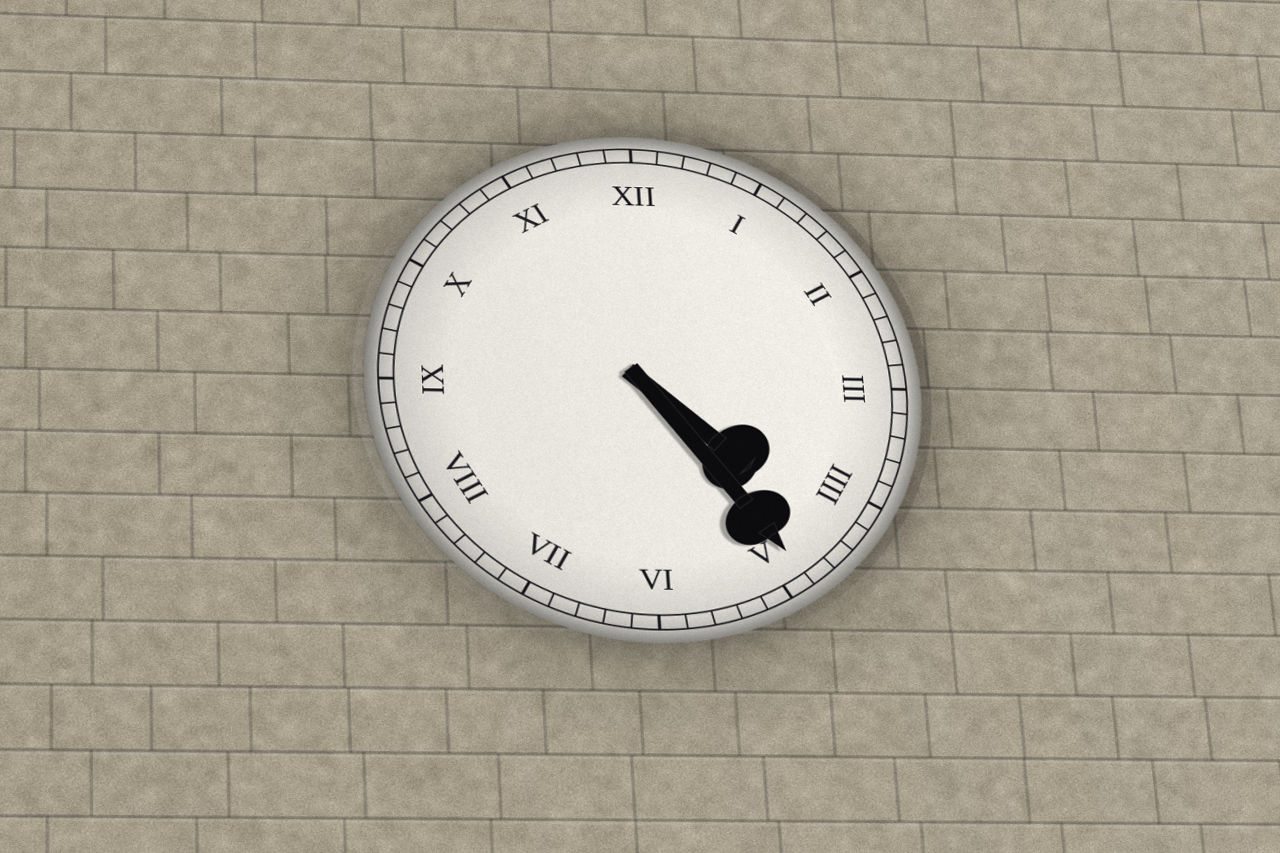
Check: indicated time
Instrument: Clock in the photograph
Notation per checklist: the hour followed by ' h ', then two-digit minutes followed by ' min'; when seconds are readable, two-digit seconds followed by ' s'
4 h 24 min
